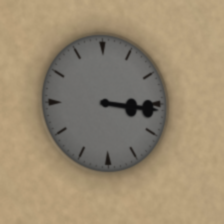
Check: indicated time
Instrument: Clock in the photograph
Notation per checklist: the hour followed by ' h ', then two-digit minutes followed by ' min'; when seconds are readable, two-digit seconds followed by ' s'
3 h 16 min
